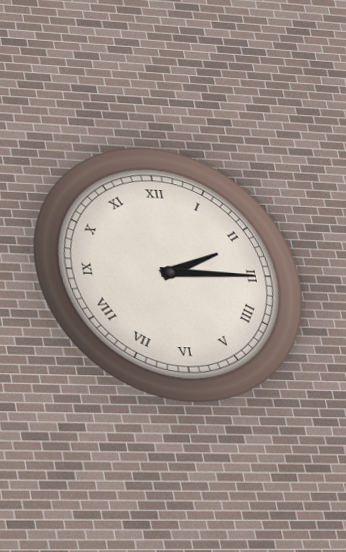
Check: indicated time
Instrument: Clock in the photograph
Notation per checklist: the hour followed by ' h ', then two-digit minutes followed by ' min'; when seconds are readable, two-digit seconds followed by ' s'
2 h 15 min
